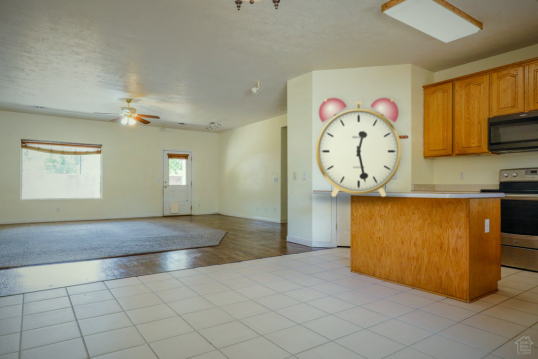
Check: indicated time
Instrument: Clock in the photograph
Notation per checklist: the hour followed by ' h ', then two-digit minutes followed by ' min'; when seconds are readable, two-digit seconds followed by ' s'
12 h 28 min
